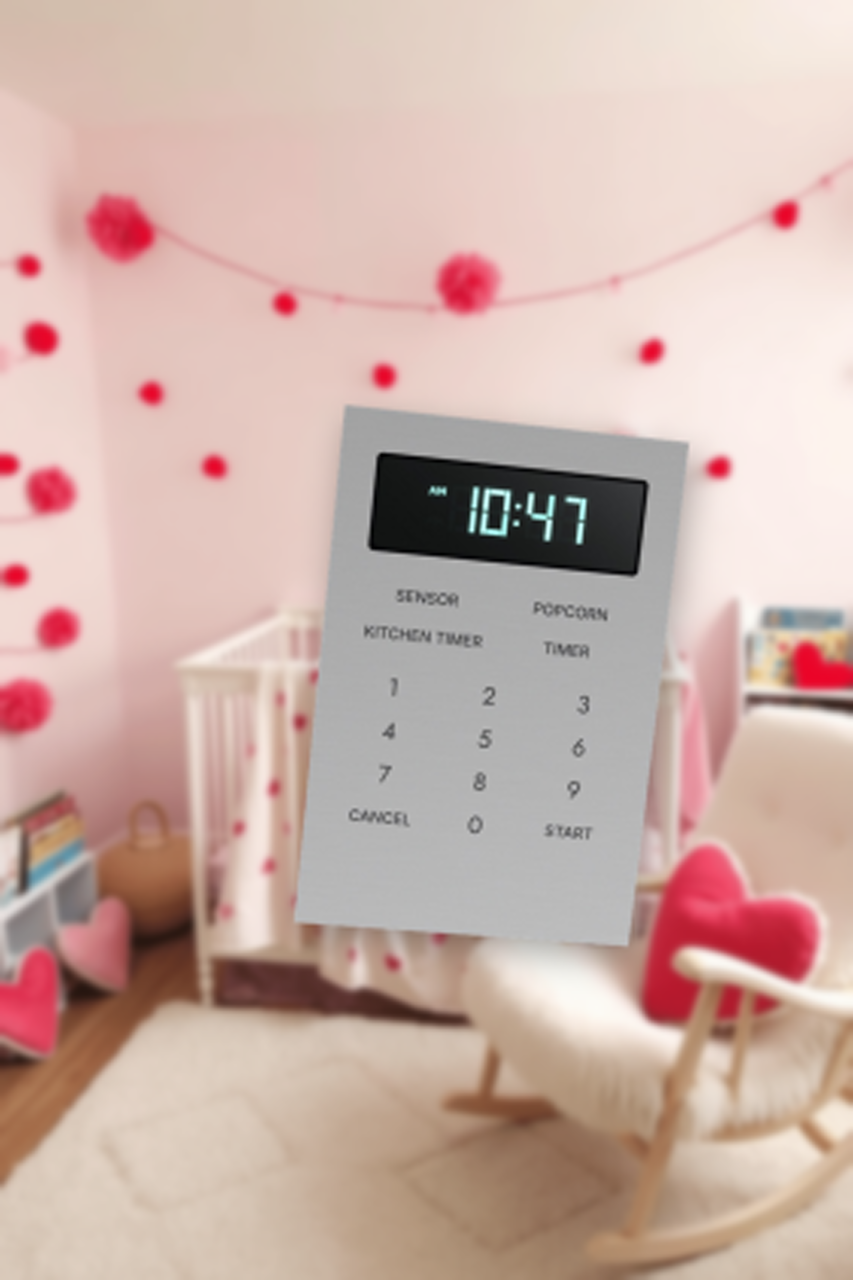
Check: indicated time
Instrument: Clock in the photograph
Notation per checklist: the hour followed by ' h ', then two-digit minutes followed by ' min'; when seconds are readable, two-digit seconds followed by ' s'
10 h 47 min
